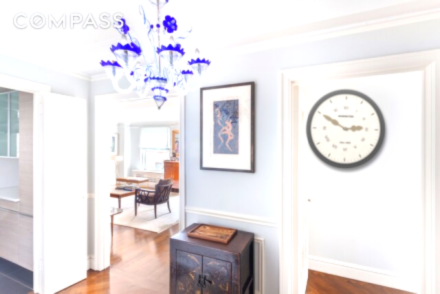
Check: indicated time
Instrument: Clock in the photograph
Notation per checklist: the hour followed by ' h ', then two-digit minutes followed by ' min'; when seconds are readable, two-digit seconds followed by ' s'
2 h 50 min
